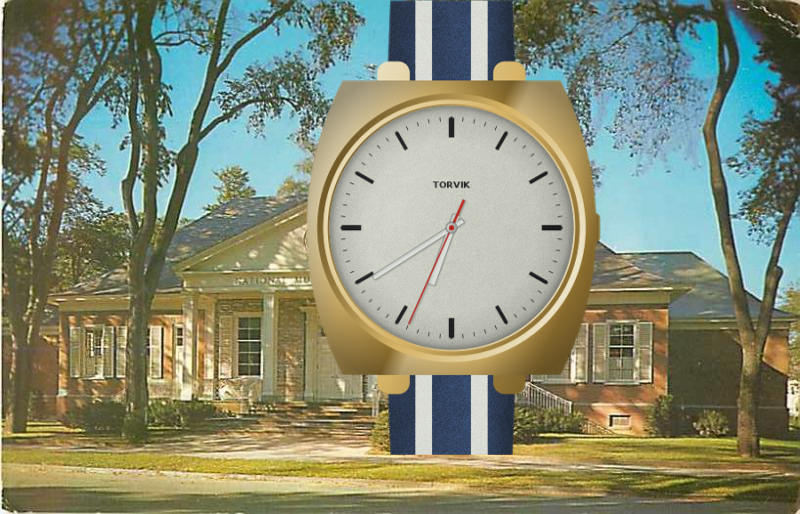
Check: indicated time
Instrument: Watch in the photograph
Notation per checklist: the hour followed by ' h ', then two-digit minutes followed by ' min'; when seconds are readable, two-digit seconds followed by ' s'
6 h 39 min 34 s
